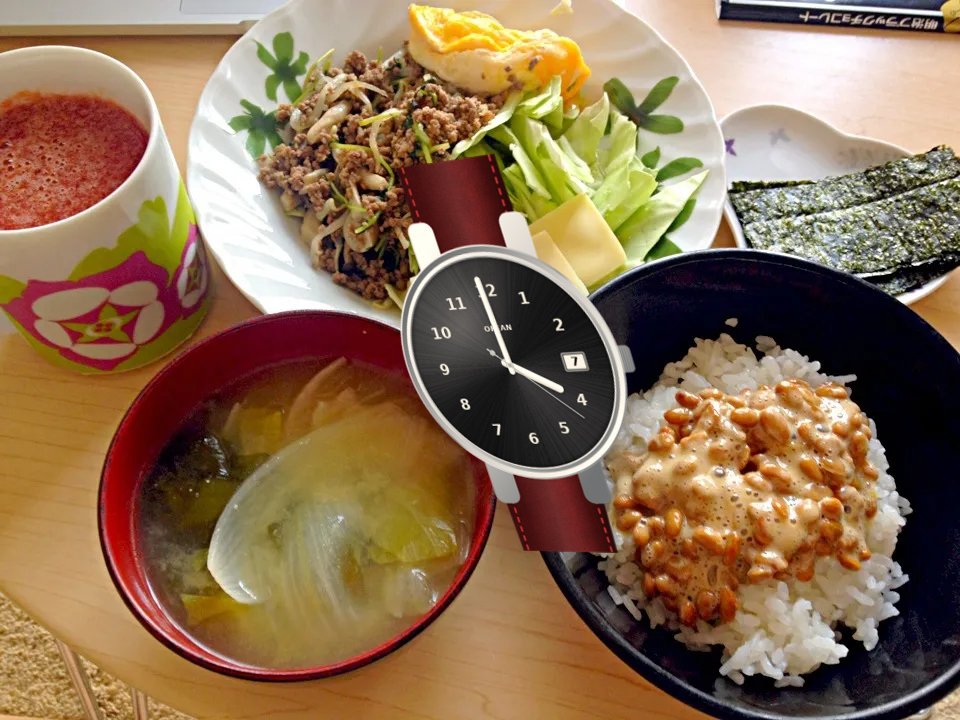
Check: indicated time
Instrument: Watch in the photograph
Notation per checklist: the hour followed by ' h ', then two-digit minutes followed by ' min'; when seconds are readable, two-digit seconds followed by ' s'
3 h 59 min 22 s
